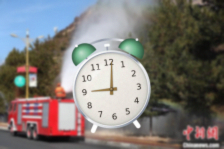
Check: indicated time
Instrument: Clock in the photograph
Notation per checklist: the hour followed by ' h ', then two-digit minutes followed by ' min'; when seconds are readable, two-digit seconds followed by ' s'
9 h 01 min
